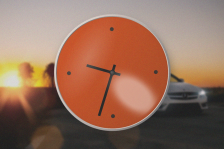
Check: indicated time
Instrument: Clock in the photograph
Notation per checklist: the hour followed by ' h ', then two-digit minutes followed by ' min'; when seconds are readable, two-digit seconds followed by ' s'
9 h 33 min
